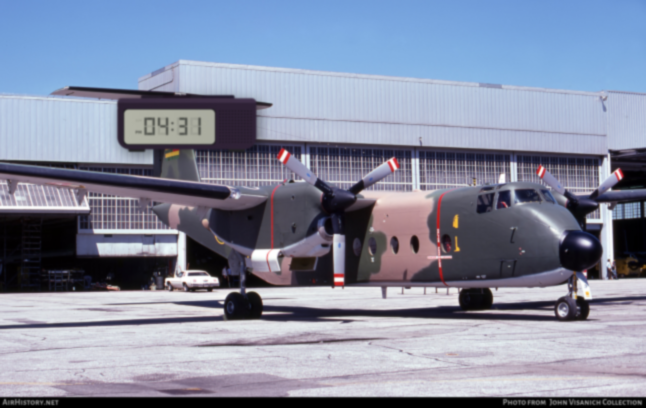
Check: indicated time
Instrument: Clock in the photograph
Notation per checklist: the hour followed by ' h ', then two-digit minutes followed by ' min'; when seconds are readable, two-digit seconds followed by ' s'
4 h 31 min
